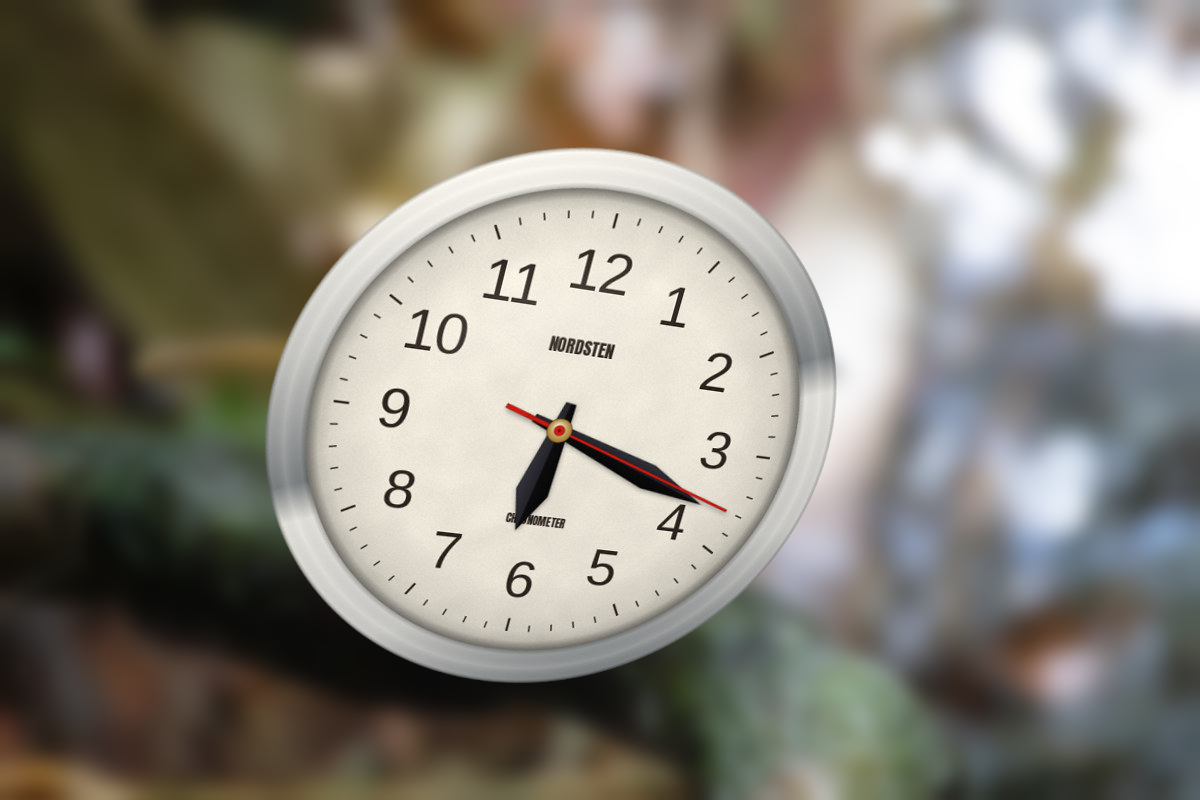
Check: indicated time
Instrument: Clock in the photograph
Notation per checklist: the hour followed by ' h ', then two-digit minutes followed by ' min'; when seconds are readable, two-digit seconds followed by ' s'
6 h 18 min 18 s
